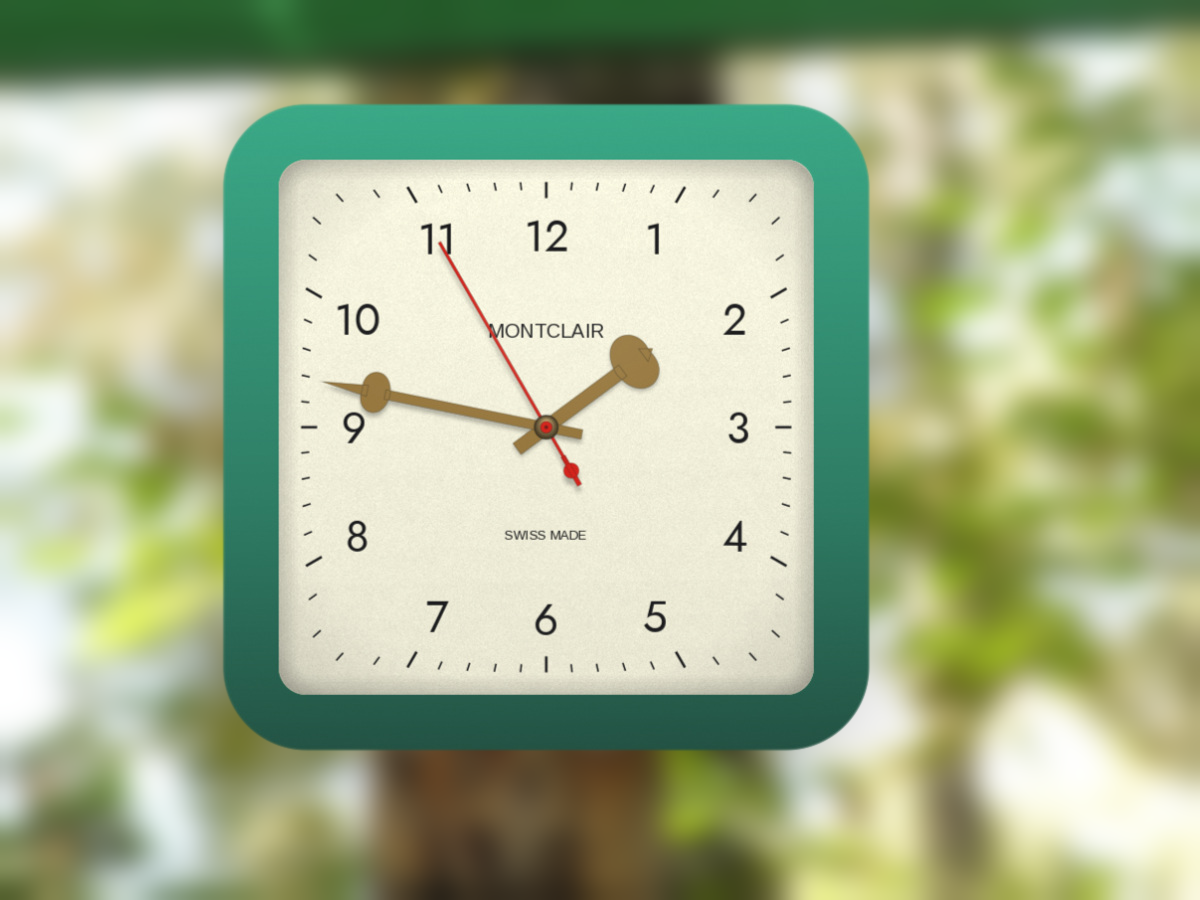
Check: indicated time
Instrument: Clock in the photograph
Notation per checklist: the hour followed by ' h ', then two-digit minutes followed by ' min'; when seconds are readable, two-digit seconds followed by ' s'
1 h 46 min 55 s
